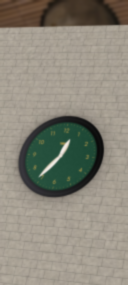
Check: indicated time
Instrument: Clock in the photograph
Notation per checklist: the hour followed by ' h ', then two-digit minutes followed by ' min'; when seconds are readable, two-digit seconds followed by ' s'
12 h 36 min
